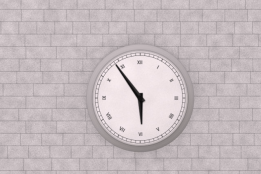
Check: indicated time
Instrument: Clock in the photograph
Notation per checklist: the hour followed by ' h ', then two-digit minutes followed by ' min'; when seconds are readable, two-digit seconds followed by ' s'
5 h 54 min
